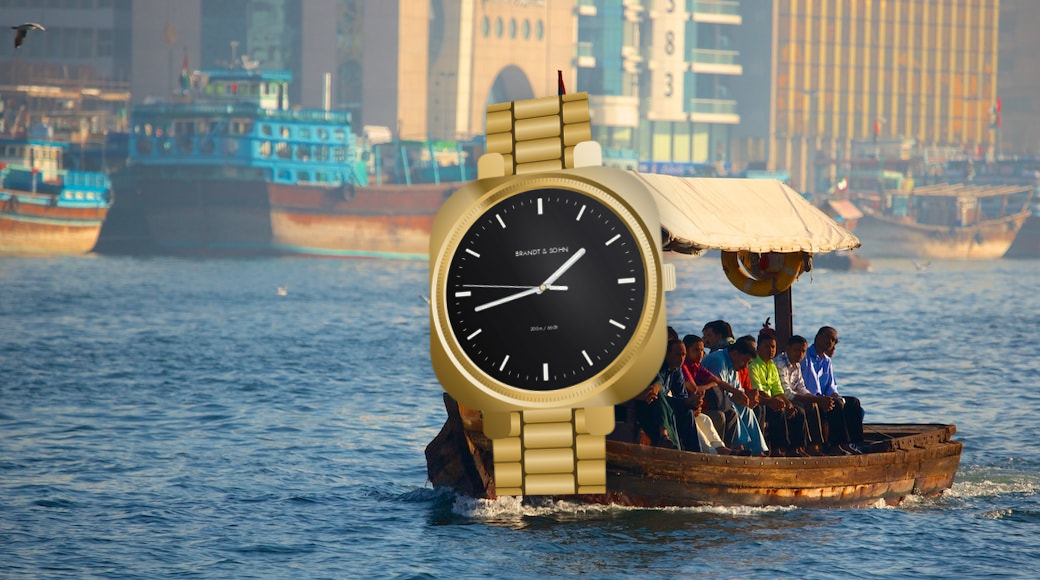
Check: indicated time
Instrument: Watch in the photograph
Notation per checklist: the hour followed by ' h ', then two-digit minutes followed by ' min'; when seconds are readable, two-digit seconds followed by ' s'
1 h 42 min 46 s
